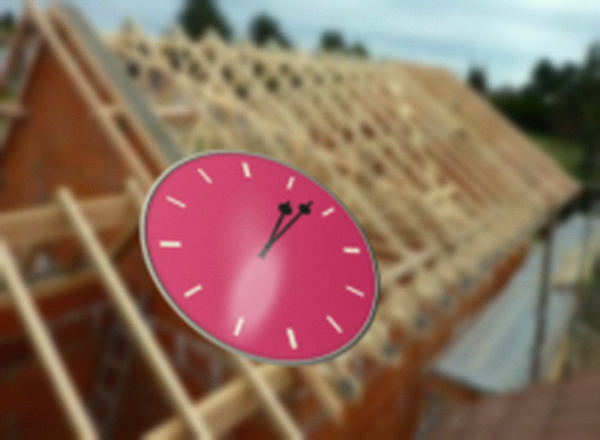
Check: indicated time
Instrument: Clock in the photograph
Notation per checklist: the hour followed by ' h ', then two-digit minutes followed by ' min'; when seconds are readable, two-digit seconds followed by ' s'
1 h 08 min
